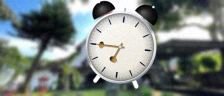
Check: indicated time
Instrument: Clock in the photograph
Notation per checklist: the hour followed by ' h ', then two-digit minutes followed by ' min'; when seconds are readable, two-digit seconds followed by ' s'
6 h 45 min
